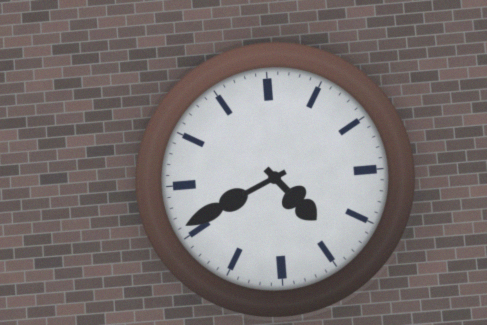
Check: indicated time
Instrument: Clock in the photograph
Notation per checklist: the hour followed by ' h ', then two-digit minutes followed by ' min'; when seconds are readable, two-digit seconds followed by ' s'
4 h 41 min
